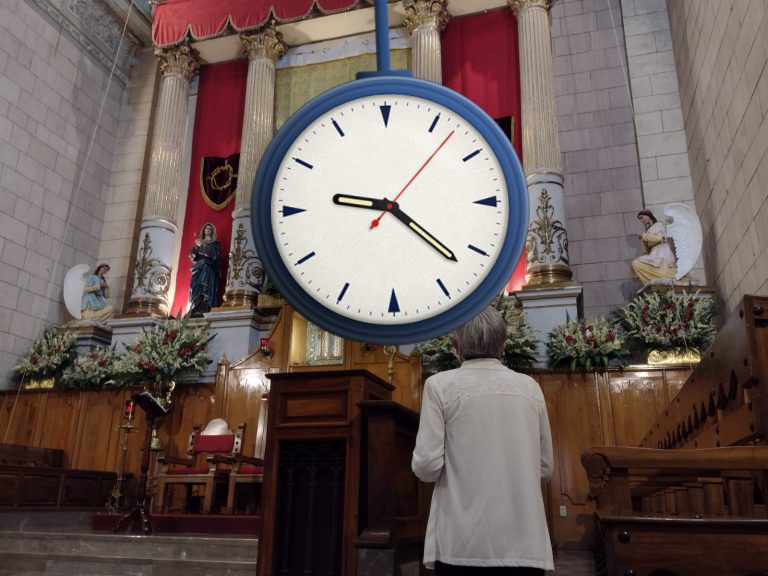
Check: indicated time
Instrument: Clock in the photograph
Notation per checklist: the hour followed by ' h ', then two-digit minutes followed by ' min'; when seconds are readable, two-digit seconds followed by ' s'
9 h 22 min 07 s
